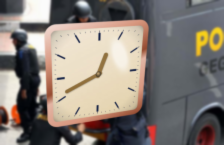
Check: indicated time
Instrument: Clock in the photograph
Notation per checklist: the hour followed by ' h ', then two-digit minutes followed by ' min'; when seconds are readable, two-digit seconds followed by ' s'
12 h 41 min
